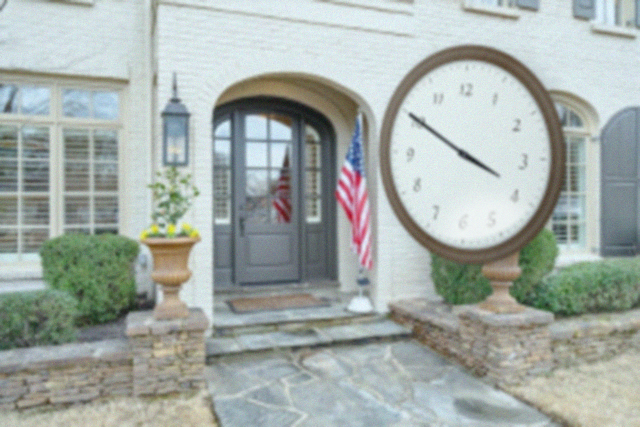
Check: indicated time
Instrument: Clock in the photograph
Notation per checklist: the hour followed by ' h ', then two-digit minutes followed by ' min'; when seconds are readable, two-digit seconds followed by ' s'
3 h 50 min
